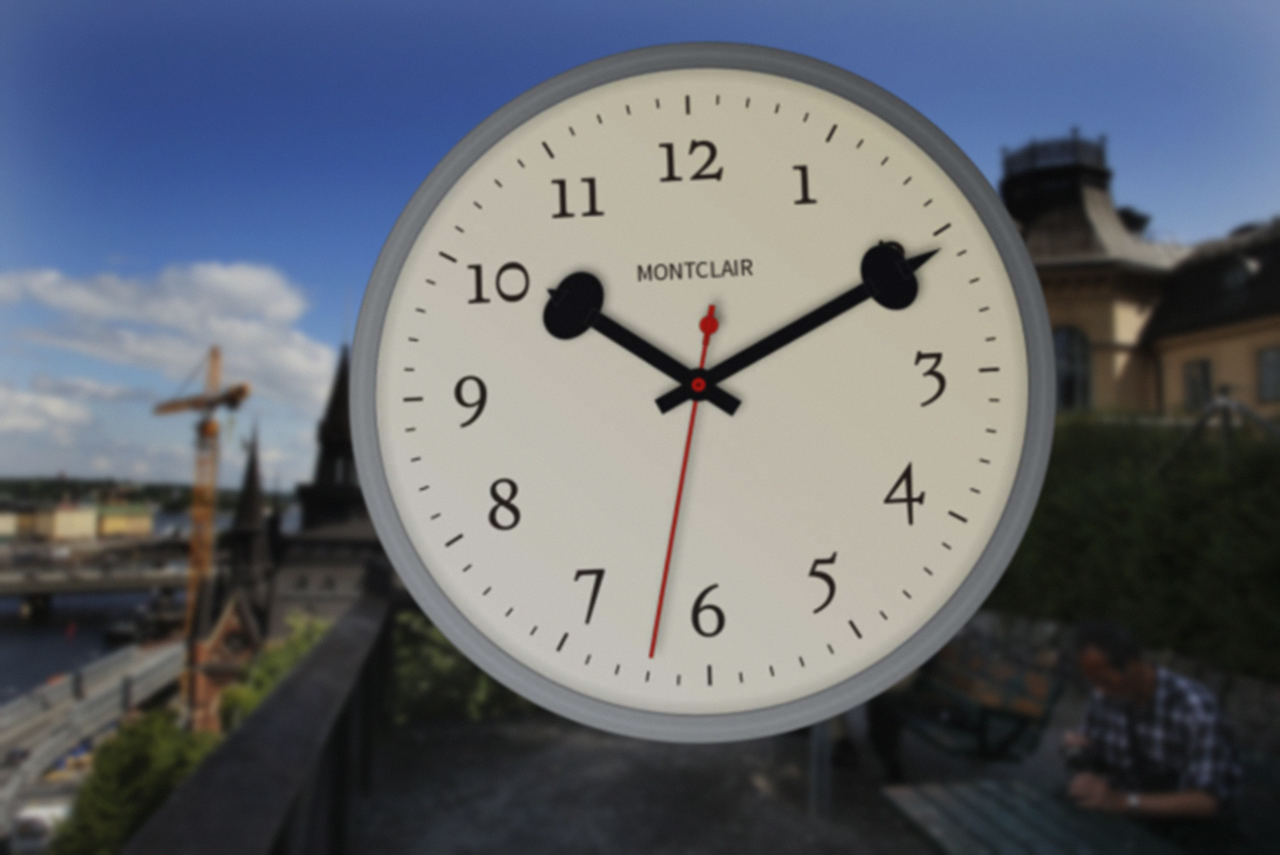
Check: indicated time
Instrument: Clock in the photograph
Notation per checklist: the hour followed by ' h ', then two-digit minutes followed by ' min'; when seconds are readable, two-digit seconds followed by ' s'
10 h 10 min 32 s
